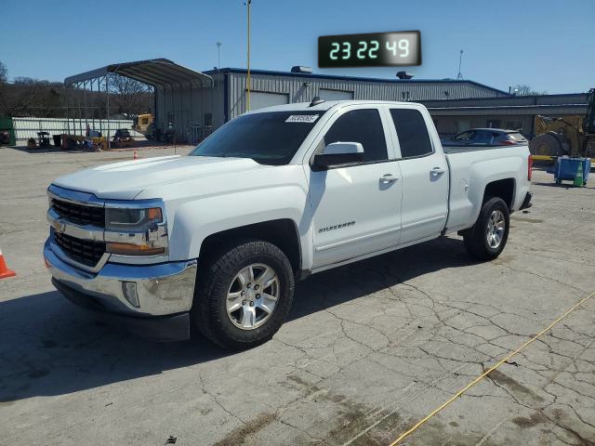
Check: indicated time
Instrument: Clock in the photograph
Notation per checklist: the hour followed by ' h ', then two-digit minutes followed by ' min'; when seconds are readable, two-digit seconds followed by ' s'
23 h 22 min 49 s
